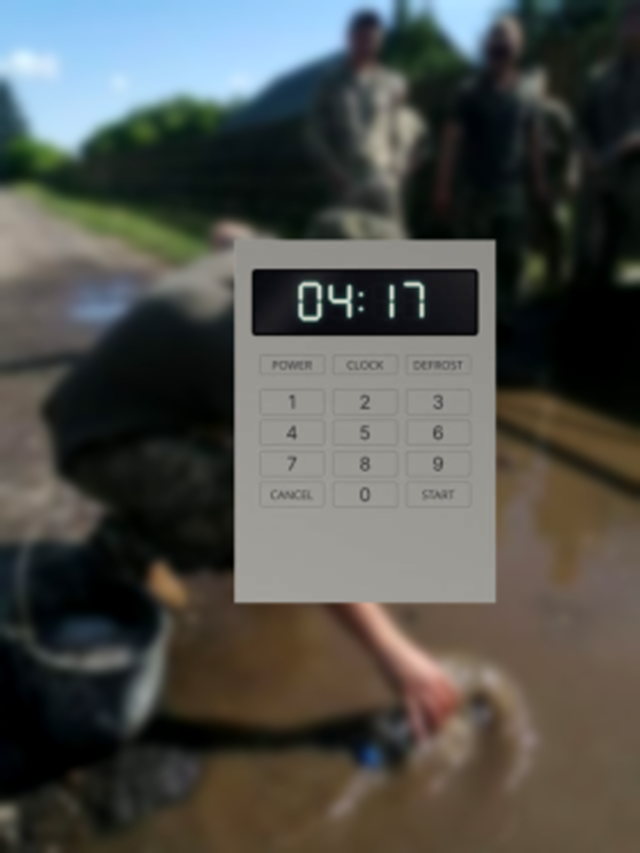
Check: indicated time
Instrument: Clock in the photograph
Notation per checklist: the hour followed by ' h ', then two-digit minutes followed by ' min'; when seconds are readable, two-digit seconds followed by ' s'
4 h 17 min
